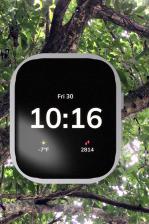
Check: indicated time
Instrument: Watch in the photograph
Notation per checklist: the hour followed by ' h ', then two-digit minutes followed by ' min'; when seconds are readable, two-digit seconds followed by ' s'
10 h 16 min
